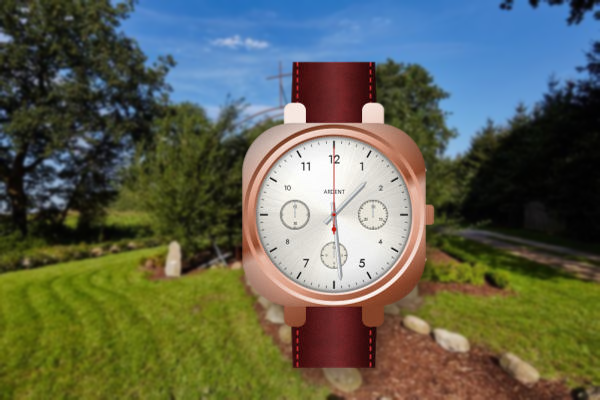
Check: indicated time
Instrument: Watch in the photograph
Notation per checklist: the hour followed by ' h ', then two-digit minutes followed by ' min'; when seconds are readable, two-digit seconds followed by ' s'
1 h 29 min
